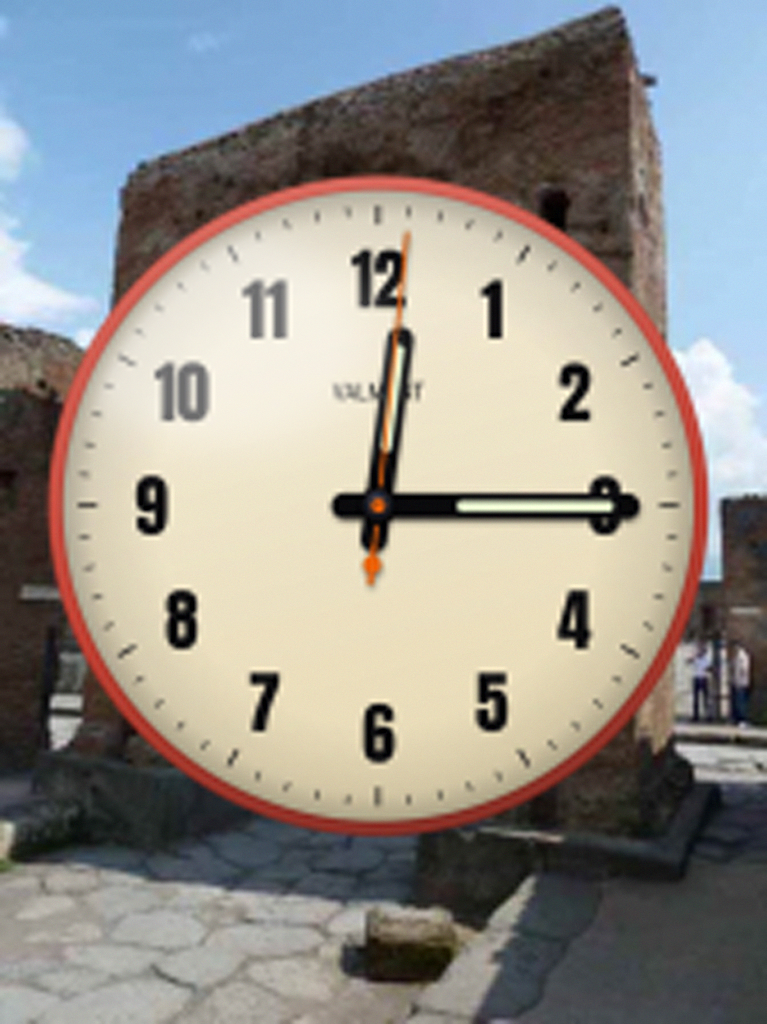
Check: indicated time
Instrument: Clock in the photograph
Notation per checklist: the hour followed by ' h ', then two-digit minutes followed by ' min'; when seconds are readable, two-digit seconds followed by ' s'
12 h 15 min 01 s
